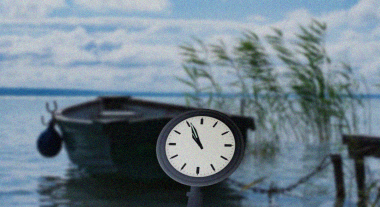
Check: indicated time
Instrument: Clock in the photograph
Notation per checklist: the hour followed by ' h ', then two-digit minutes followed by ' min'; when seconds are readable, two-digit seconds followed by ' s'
10 h 56 min
